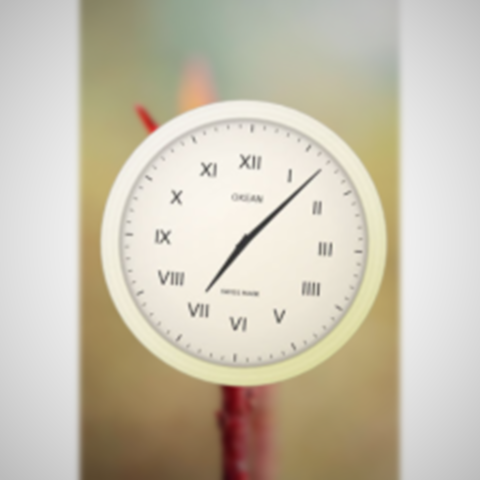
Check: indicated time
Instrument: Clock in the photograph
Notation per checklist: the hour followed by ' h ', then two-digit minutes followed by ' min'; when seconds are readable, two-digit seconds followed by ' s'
7 h 07 min
